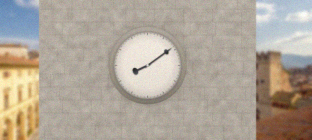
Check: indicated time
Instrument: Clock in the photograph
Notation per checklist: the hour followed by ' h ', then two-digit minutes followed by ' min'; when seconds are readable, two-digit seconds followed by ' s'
8 h 09 min
